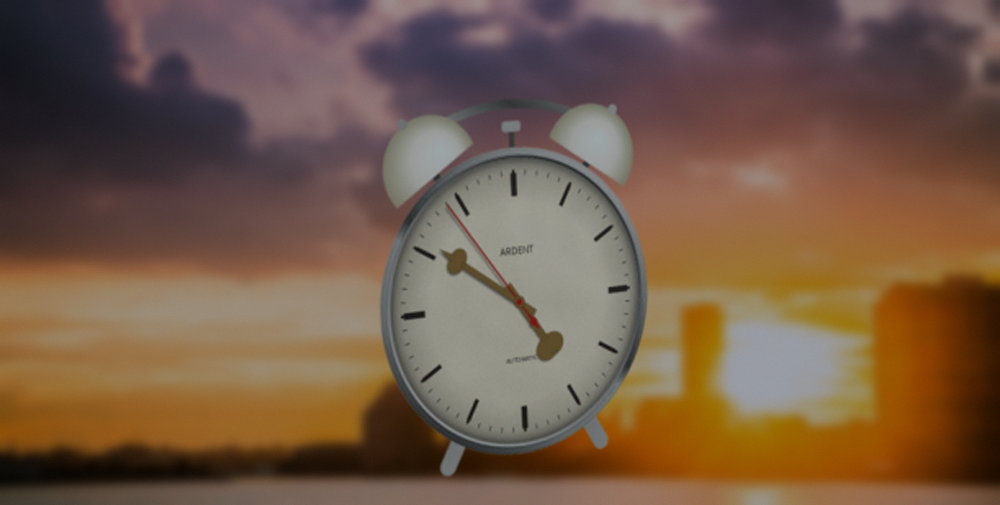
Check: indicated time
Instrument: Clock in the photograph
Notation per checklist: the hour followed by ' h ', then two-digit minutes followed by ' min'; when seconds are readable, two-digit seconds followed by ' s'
4 h 50 min 54 s
